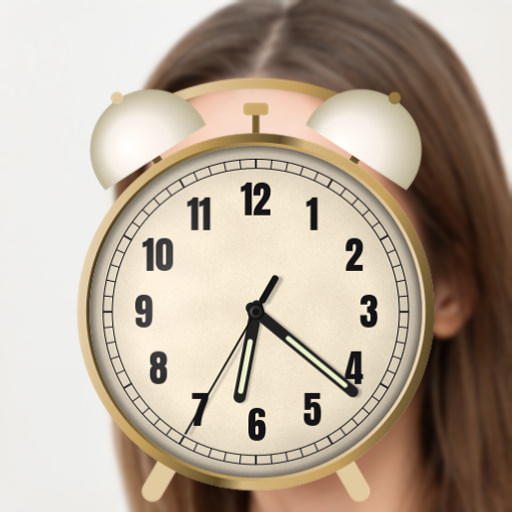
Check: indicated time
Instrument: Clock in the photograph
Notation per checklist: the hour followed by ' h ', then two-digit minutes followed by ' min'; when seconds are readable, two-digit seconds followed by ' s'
6 h 21 min 35 s
